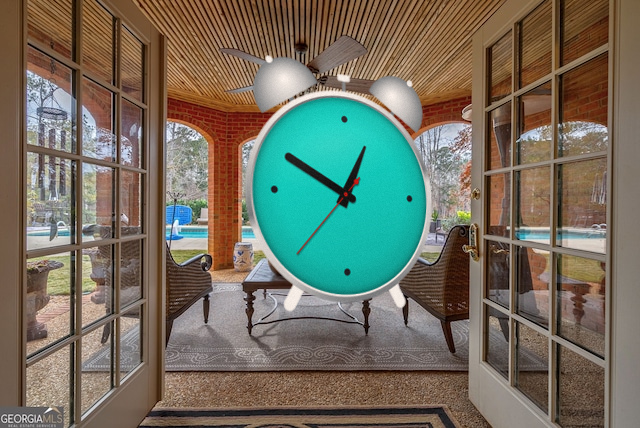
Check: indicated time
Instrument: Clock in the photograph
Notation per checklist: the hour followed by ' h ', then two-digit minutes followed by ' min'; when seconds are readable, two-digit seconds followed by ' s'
12 h 49 min 37 s
